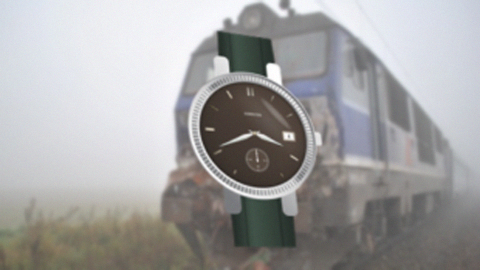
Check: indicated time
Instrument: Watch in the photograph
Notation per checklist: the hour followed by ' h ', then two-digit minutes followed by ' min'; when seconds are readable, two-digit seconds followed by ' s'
3 h 41 min
